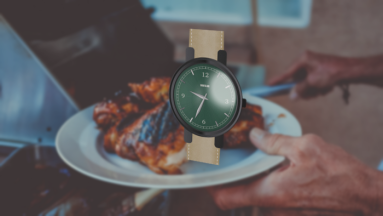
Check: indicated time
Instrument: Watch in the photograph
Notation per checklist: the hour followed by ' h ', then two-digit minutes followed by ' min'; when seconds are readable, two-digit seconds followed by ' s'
9 h 34 min
